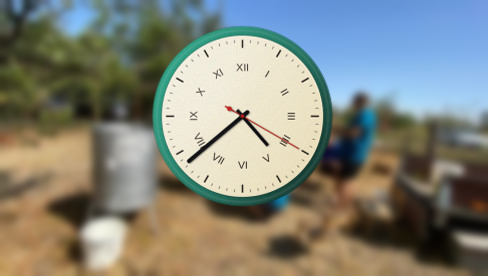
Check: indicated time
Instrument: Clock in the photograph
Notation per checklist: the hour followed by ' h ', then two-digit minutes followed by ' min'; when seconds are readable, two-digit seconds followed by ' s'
4 h 38 min 20 s
